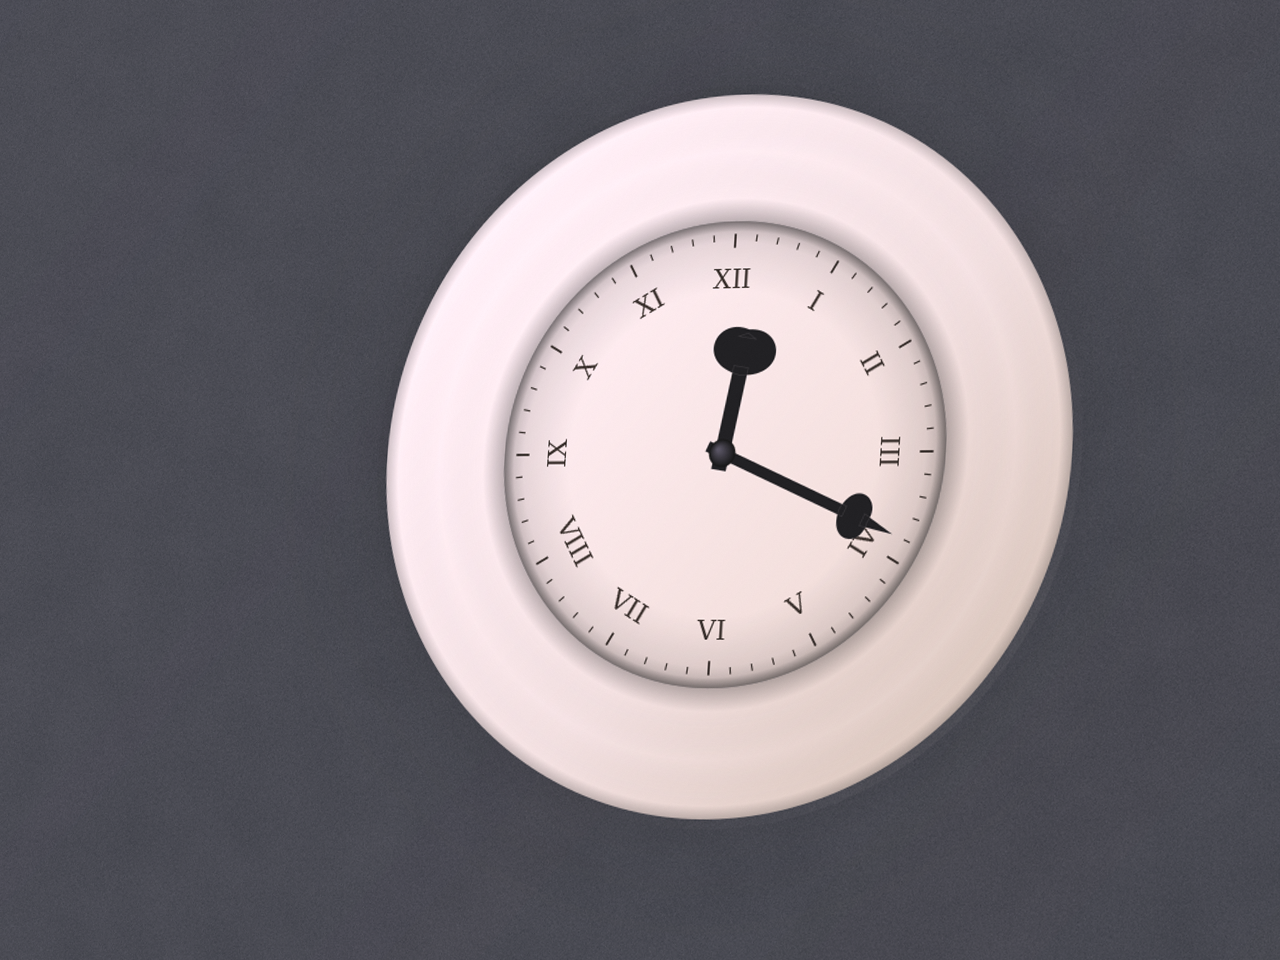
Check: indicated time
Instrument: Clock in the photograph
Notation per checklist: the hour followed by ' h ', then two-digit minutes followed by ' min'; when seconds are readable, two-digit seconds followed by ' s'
12 h 19 min
